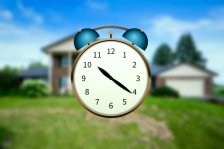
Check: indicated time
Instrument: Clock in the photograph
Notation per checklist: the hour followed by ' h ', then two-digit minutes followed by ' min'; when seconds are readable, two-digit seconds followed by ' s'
10 h 21 min
